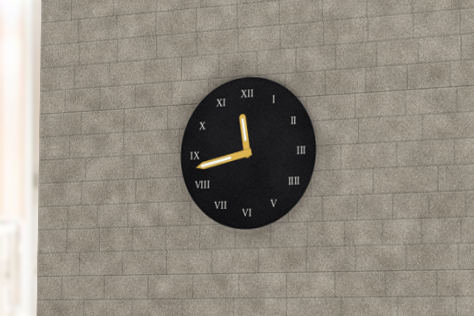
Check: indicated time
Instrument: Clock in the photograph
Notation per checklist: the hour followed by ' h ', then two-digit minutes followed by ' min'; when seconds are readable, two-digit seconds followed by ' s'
11 h 43 min
